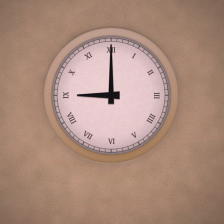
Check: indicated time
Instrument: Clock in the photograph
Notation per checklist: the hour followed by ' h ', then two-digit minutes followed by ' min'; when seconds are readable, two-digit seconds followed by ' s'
9 h 00 min
